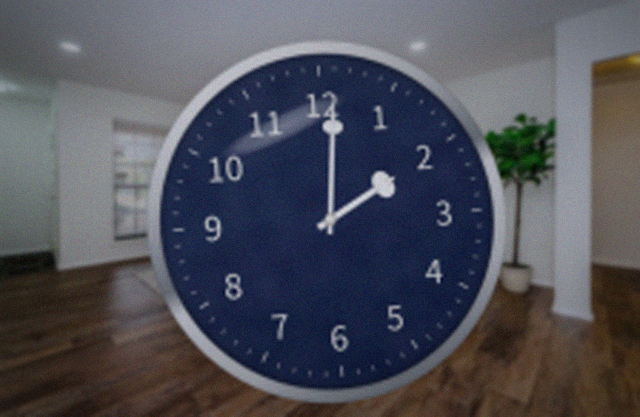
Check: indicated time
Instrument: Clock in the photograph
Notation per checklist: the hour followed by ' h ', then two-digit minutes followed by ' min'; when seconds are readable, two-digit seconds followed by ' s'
2 h 01 min
